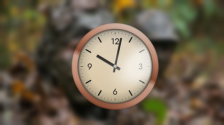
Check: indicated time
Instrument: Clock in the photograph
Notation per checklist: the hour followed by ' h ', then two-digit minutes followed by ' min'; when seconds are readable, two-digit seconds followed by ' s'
10 h 02 min
